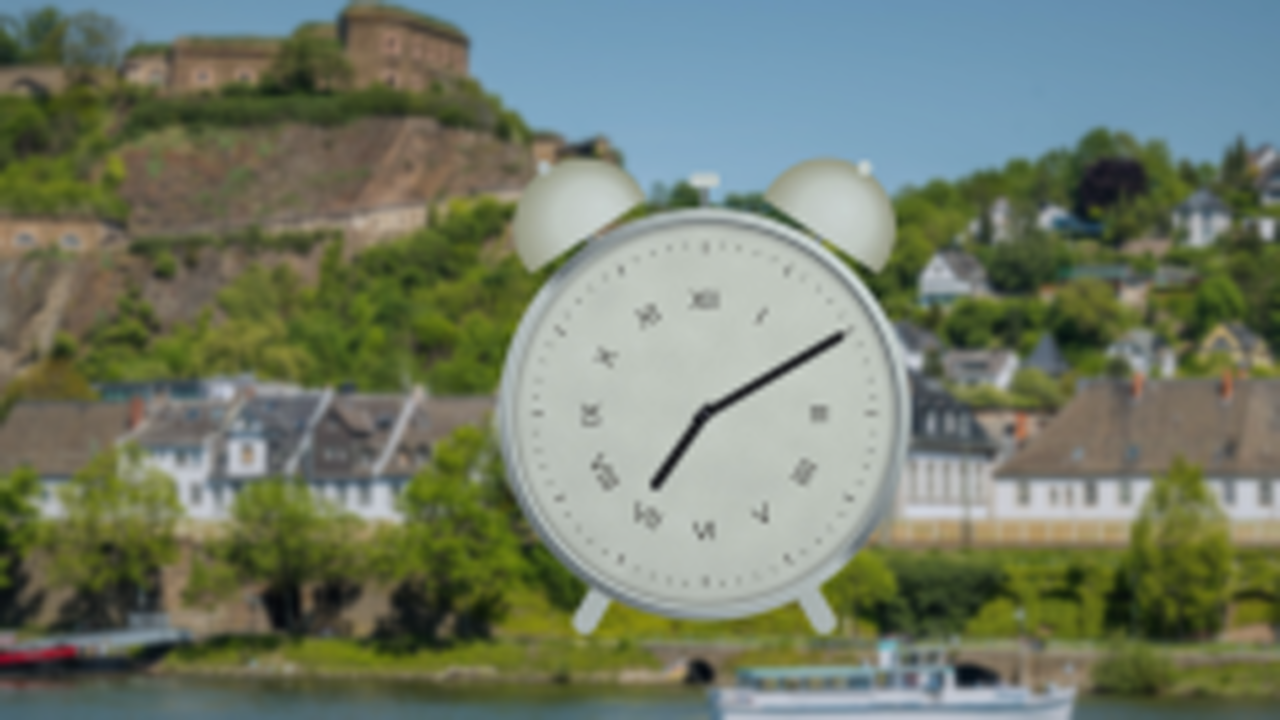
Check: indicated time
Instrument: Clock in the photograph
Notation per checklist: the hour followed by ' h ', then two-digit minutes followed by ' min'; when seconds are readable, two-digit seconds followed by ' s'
7 h 10 min
